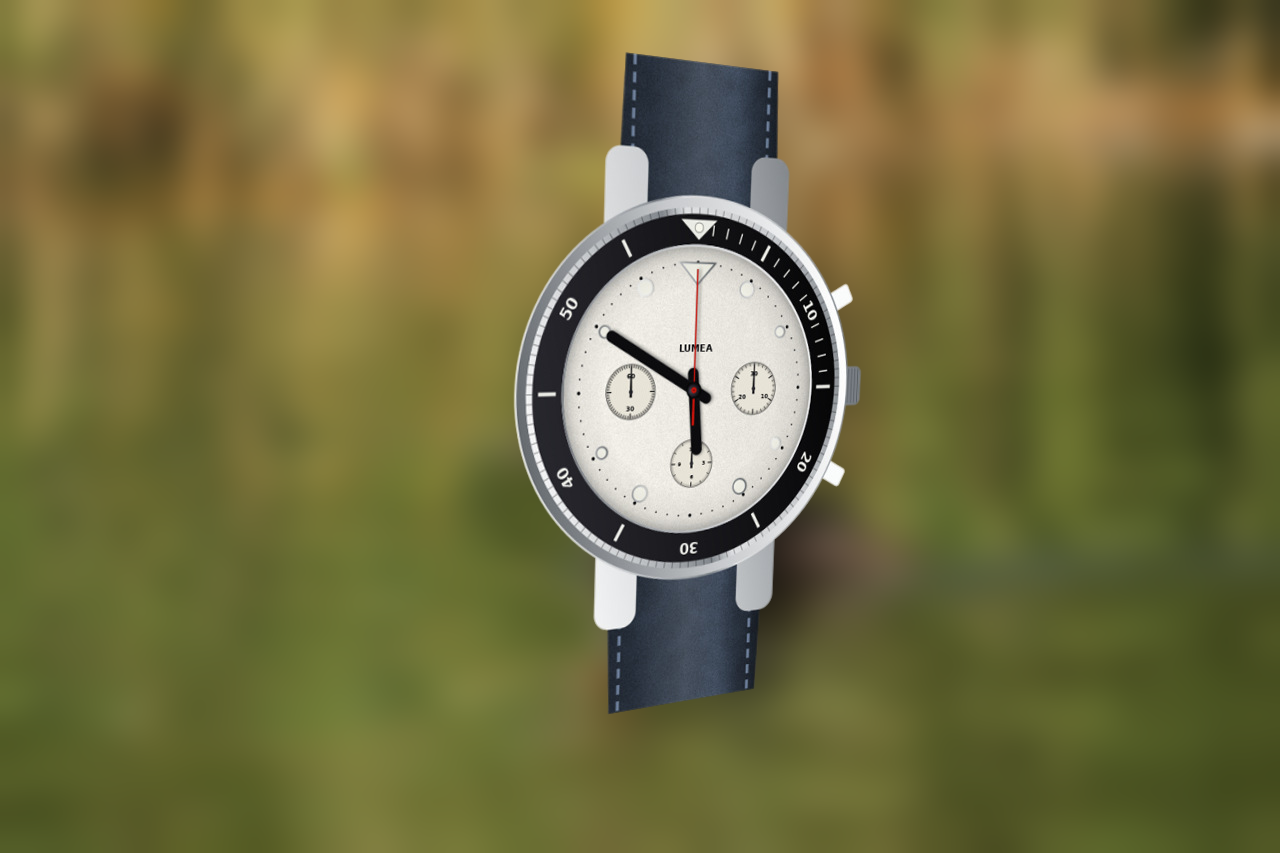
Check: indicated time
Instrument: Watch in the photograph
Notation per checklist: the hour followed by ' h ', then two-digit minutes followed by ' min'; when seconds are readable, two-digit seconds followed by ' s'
5 h 50 min
